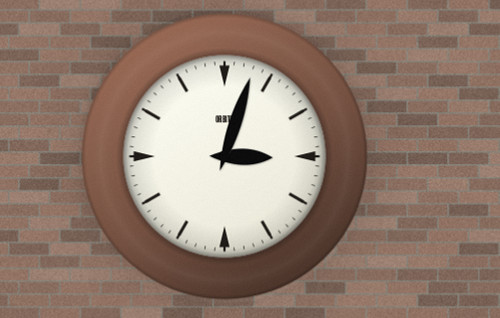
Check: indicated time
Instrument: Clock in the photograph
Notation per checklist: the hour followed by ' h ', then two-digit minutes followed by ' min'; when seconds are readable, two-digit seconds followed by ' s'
3 h 03 min
